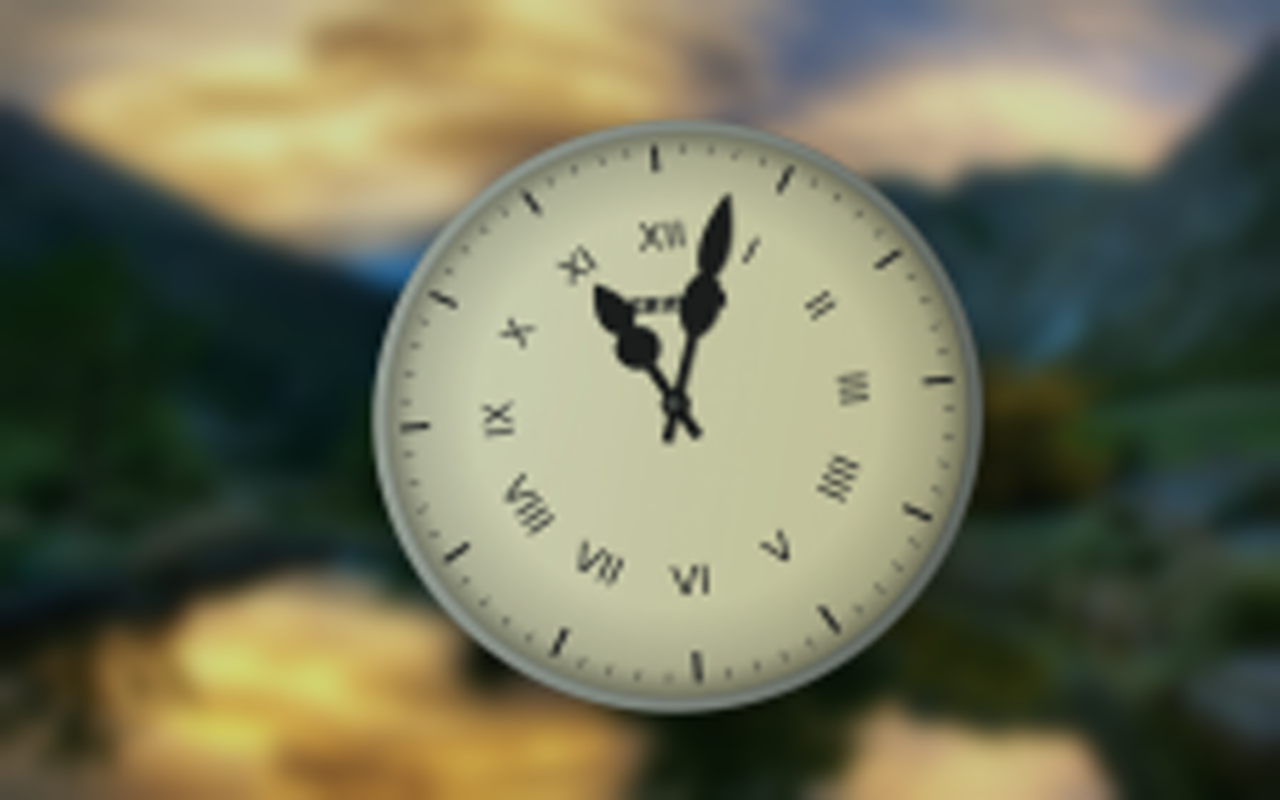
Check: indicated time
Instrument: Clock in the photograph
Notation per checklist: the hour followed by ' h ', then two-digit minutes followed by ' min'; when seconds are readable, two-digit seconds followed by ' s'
11 h 03 min
